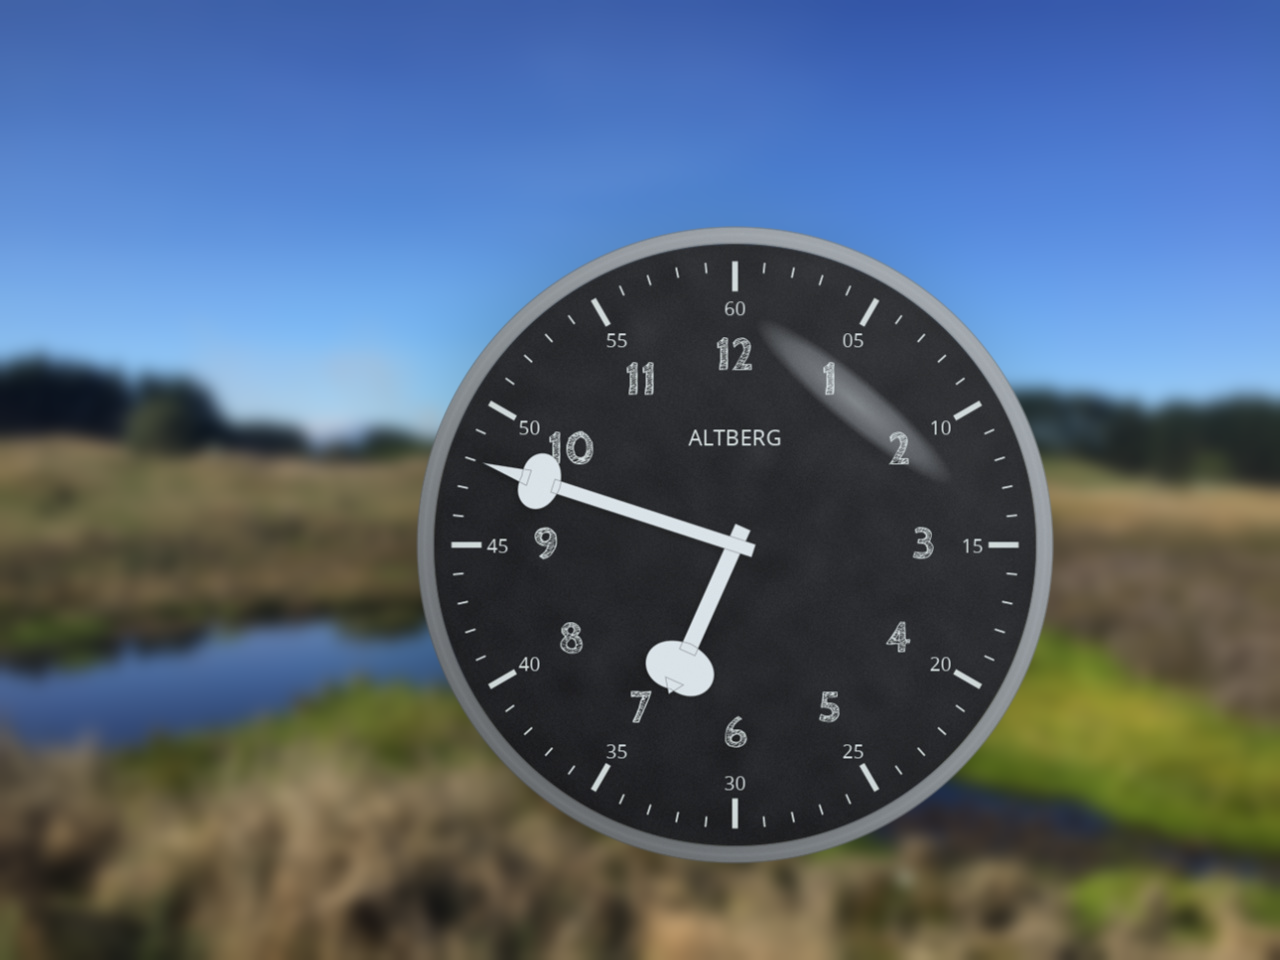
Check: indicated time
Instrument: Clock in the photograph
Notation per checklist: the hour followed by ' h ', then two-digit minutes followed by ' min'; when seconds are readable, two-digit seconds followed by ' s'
6 h 48 min
